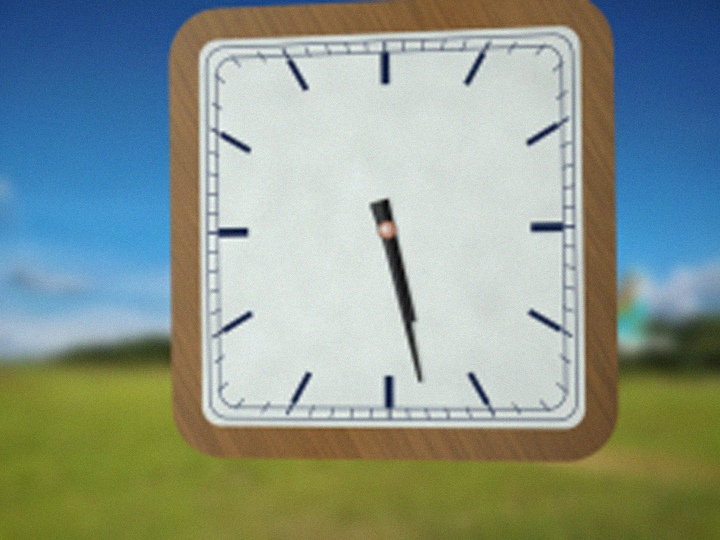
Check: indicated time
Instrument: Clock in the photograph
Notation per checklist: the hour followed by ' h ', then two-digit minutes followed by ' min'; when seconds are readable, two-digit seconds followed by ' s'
5 h 28 min
